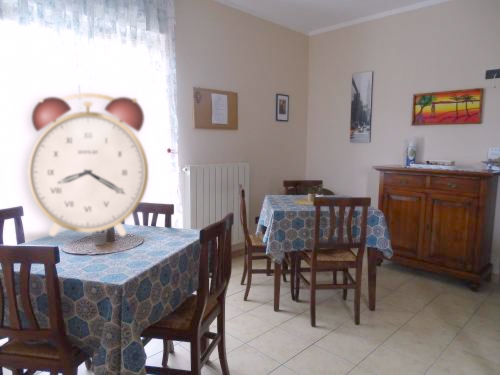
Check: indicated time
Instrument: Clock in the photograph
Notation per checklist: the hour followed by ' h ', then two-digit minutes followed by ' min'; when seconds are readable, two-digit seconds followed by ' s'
8 h 20 min
